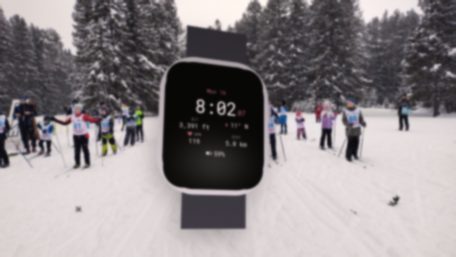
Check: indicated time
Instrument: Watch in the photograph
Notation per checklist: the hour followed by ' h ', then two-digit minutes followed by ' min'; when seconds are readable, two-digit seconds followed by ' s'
8 h 02 min
